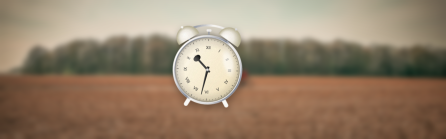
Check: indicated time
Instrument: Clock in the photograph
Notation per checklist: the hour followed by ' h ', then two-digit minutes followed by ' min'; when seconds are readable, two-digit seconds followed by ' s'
10 h 32 min
